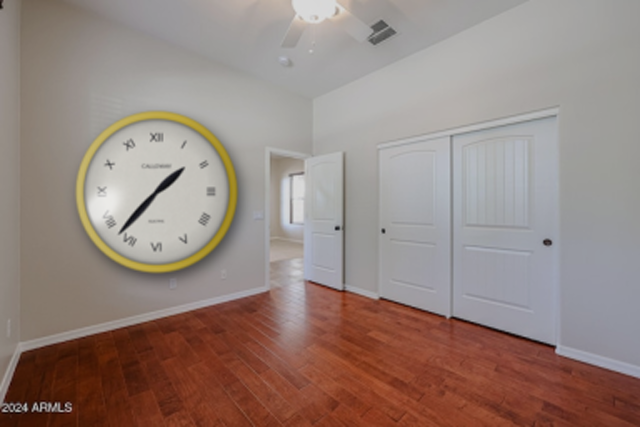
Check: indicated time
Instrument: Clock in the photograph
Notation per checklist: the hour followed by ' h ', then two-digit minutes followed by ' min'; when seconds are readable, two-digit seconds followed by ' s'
1 h 37 min
